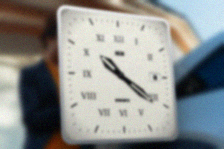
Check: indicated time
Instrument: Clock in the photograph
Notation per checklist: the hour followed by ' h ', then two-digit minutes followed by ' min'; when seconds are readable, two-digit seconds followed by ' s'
10 h 21 min
